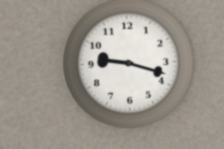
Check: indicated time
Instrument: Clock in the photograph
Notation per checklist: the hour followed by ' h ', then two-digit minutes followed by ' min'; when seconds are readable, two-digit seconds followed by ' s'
9 h 18 min
